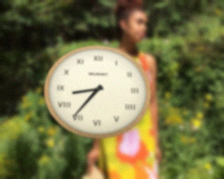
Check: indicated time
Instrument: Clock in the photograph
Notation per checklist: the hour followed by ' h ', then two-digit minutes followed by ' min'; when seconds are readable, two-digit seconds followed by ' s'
8 h 36 min
